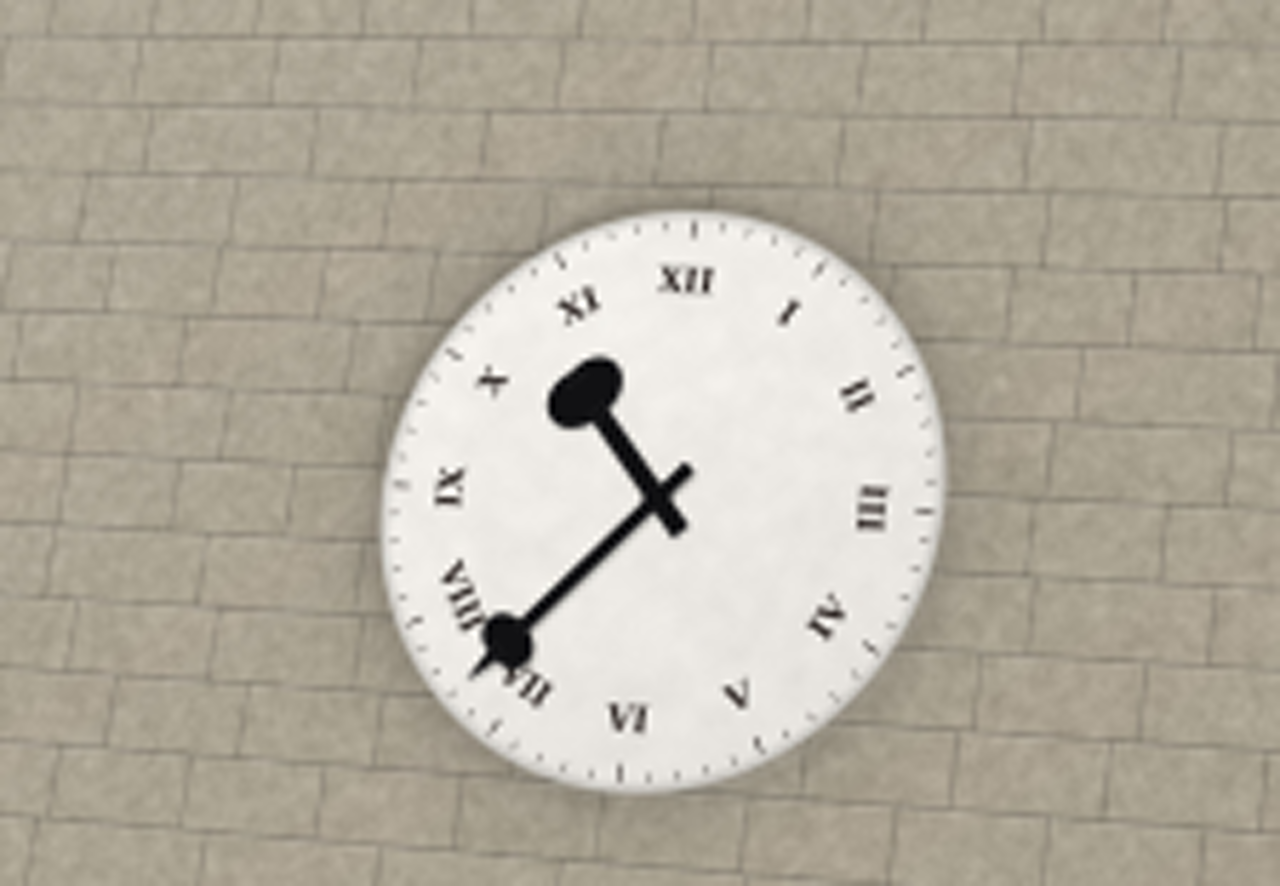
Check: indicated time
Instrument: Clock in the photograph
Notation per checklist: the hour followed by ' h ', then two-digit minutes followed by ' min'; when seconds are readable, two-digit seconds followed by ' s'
10 h 37 min
